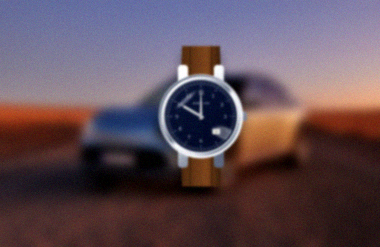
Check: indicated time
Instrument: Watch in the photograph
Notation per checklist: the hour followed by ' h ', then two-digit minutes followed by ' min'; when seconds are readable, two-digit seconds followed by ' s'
10 h 00 min
